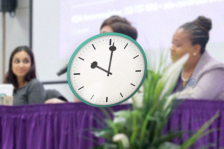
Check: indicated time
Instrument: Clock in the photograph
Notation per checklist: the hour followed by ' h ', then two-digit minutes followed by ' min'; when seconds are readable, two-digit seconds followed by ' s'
10 h 01 min
